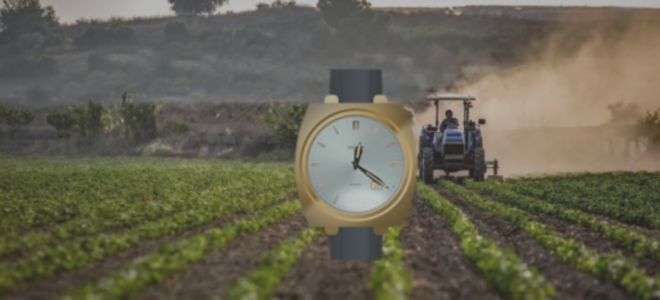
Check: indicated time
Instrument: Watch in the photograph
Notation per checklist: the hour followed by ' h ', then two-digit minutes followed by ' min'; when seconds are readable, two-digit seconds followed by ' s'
12 h 21 min
